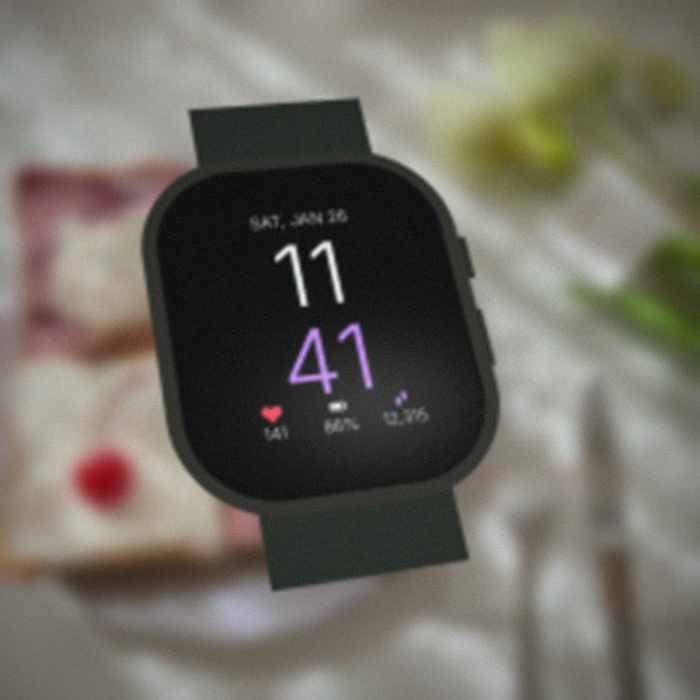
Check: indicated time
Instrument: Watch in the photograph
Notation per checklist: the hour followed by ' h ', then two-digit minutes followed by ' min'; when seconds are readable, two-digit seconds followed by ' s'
11 h 41 min
